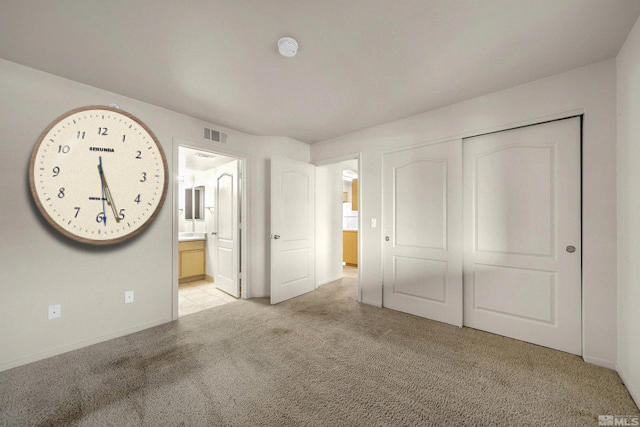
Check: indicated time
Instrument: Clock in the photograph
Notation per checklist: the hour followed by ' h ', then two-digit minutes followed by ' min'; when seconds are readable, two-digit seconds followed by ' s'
5 h 26 min 29 s
